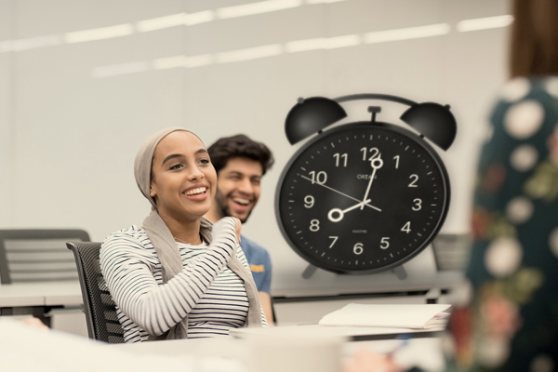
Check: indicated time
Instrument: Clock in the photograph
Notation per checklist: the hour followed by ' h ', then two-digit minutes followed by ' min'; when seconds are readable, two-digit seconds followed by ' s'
8 h 01 min 49 s
